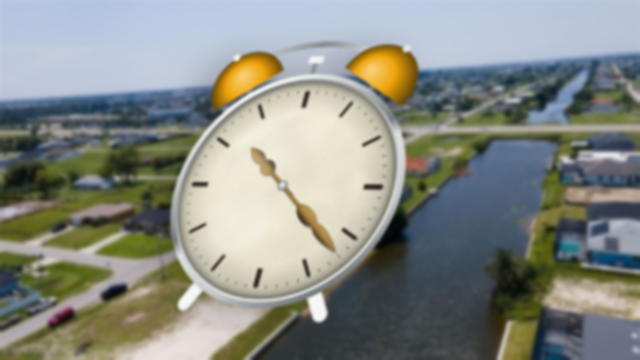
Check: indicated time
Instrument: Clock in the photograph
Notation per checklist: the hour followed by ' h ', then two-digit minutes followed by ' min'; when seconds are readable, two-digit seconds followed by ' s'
10 h 22 min
